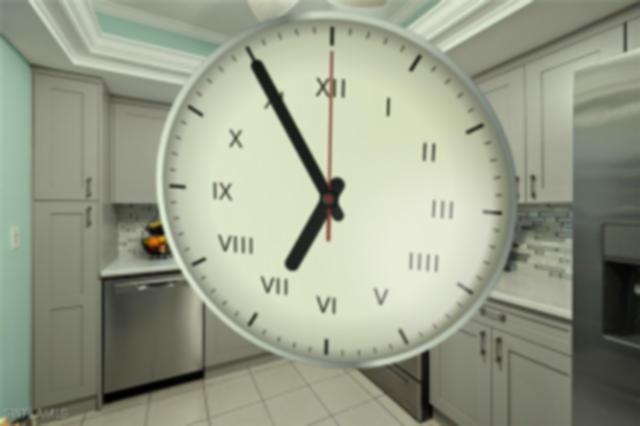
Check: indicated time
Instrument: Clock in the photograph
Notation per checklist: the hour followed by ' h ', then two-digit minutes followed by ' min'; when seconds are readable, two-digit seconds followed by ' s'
6 h 55 min 00 s
